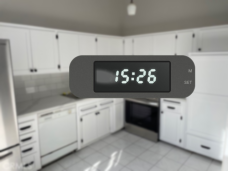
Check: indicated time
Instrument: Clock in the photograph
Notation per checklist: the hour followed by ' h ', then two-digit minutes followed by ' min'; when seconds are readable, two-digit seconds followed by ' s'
15 h 26 min
